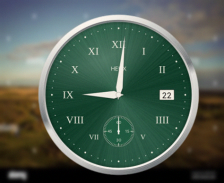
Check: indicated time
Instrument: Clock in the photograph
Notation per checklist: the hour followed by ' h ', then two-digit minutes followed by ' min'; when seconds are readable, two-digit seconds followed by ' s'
9 h 01 min
